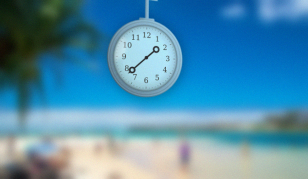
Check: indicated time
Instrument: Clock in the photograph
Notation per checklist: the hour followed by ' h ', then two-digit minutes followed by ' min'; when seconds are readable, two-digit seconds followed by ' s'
1 h 38 min
